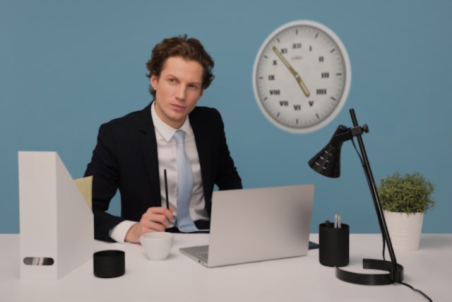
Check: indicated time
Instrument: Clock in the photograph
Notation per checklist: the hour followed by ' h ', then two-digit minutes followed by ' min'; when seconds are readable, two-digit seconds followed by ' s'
4 h 53 min
